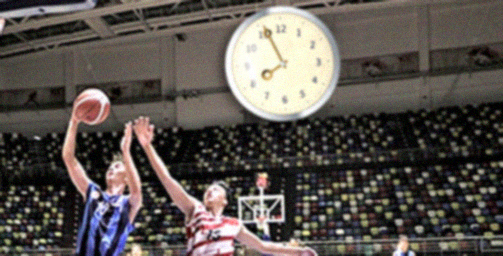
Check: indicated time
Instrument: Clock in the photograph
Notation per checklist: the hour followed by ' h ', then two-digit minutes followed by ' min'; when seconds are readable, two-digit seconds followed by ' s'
7 h 56 min
